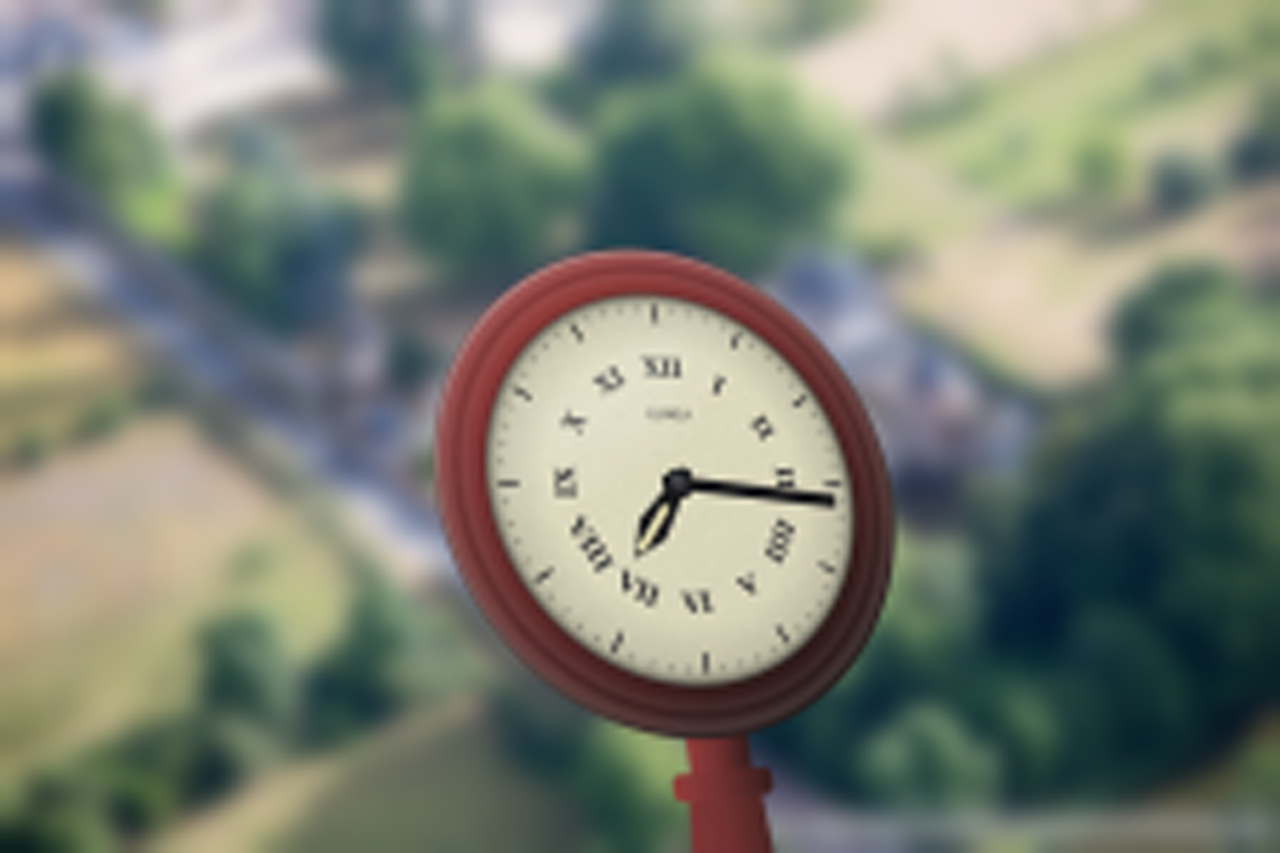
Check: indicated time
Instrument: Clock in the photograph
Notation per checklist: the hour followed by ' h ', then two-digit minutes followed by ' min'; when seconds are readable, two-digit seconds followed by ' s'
7 h 16 min
